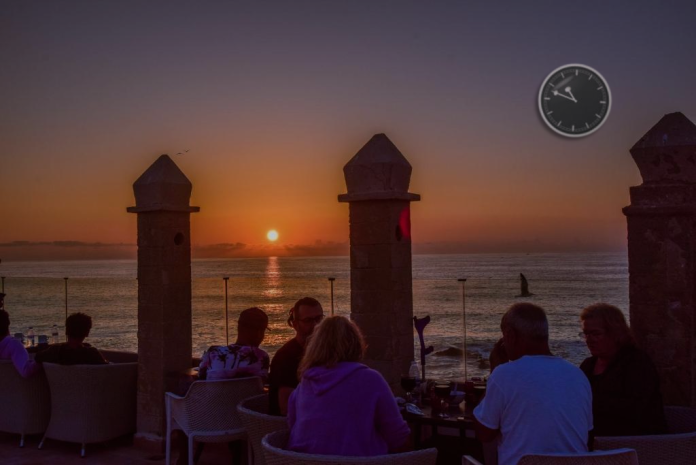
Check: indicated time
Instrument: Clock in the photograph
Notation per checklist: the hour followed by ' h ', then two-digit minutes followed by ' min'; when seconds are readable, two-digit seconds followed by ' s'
10 h 48 min
